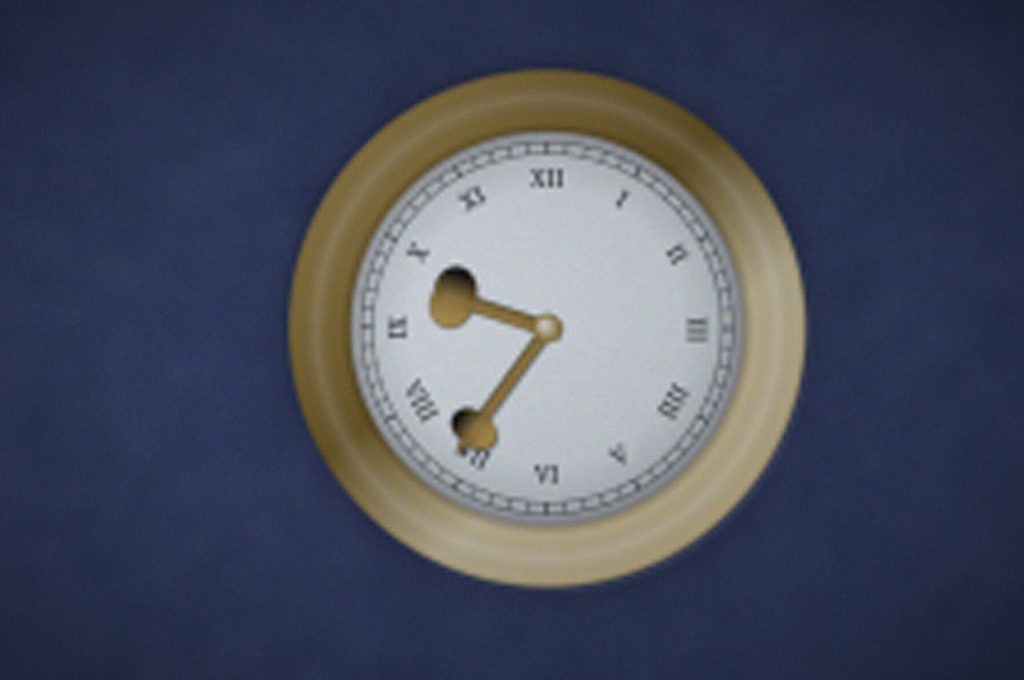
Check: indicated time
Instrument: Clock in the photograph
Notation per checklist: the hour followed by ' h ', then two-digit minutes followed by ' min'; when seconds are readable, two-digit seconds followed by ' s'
9 h 36 min
